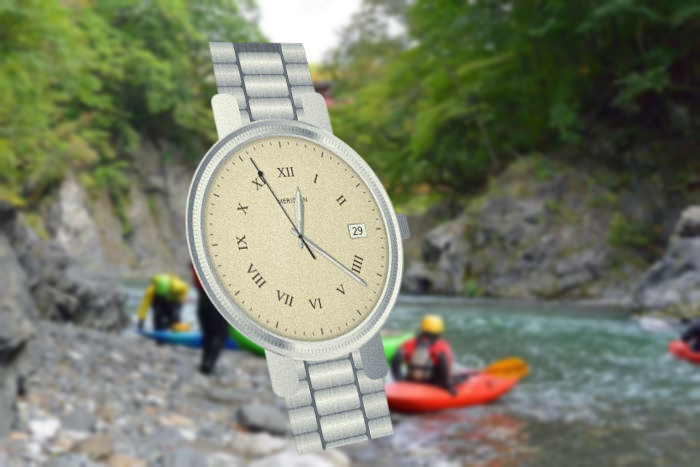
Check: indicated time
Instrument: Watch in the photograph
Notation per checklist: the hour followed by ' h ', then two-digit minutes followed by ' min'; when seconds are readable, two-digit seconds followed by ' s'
12 h 21 min 56 s
